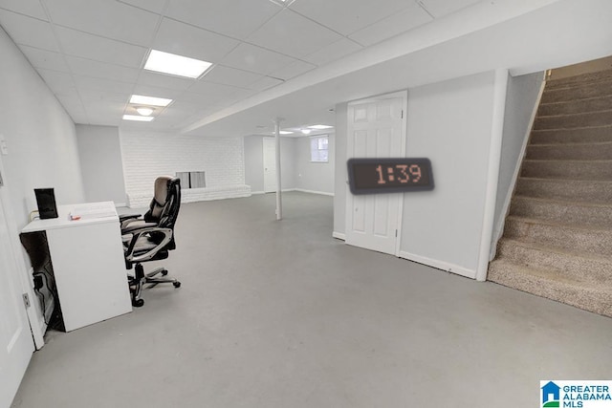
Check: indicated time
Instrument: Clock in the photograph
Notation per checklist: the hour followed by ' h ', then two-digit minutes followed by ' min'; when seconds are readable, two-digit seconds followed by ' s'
1 h 39 min
